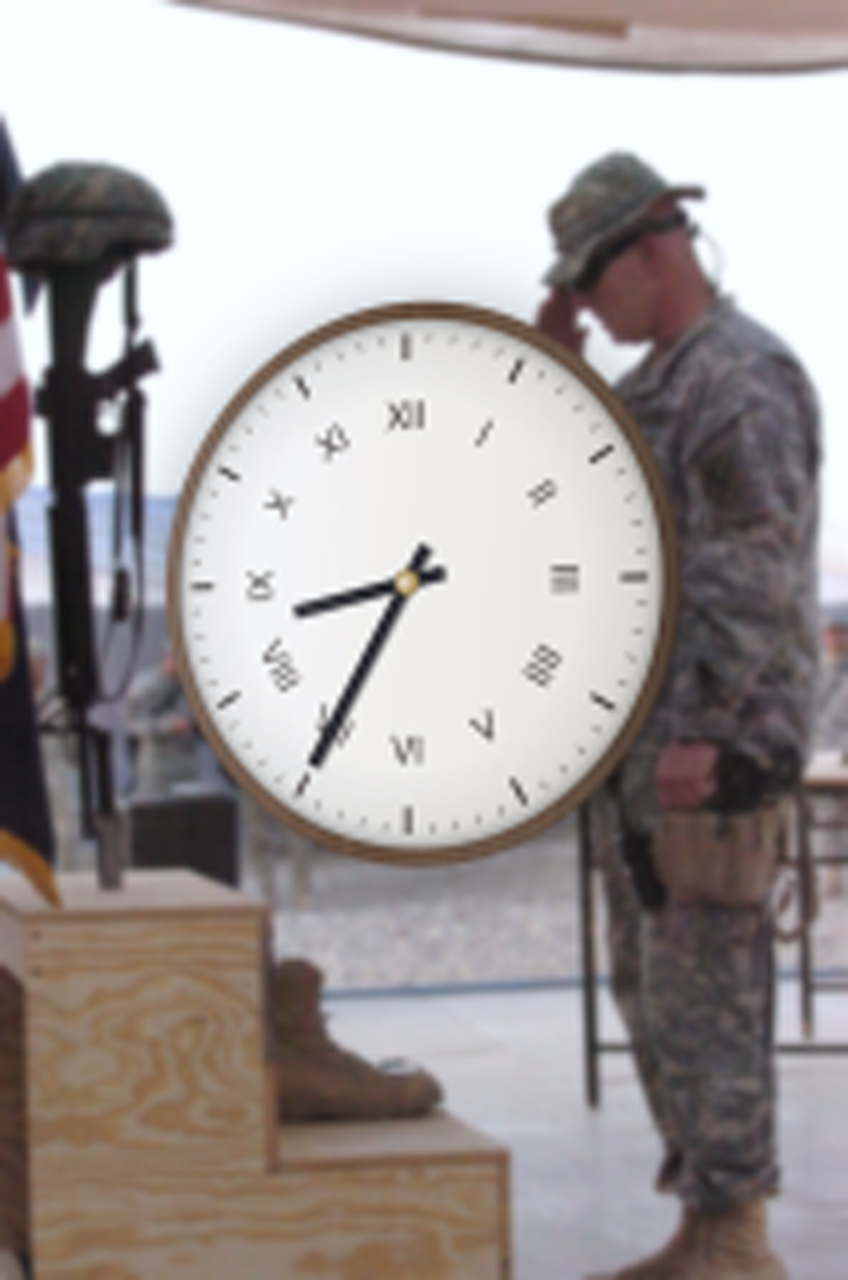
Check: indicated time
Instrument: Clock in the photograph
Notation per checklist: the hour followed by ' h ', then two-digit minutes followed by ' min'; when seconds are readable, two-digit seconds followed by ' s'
8 h 35 min
